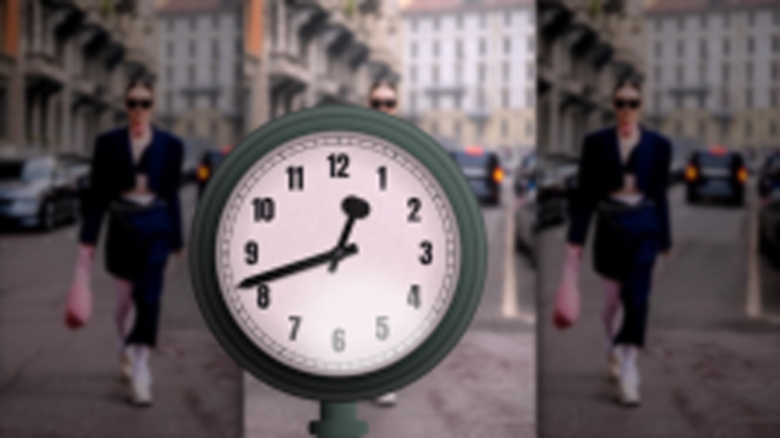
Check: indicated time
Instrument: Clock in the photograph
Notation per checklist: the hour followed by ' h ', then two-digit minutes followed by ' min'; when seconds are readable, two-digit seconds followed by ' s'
12 h 42 min
